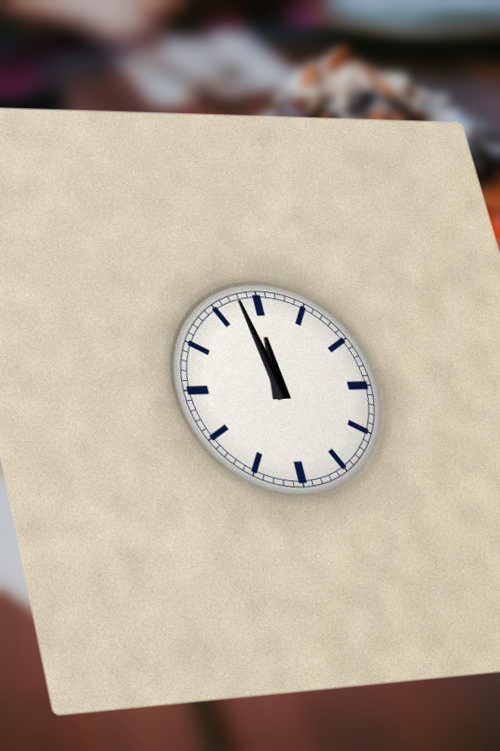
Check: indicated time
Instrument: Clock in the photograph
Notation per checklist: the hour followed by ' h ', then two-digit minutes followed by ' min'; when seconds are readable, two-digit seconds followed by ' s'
11 h 58 min
